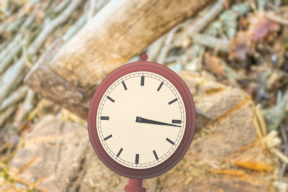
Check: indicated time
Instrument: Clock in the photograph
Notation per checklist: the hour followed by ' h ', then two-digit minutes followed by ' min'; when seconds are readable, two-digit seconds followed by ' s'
3 h 16 min
